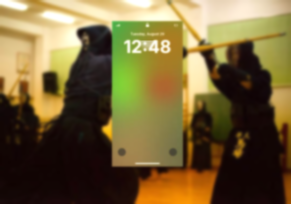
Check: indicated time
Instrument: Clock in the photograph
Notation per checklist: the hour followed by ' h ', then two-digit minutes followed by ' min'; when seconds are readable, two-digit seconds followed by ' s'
12 h 48 min
